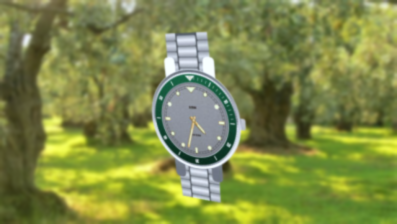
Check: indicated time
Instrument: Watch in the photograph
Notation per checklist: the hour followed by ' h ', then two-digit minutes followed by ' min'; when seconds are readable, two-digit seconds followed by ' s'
4 h 33 min
